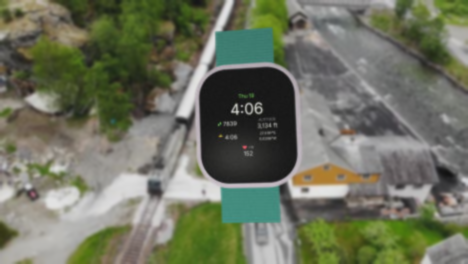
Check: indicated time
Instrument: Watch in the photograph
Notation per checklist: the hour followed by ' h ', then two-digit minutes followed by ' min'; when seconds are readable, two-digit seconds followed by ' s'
4 h 06 min
